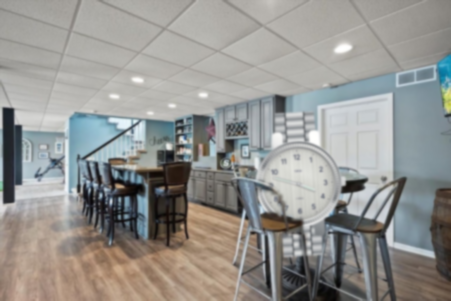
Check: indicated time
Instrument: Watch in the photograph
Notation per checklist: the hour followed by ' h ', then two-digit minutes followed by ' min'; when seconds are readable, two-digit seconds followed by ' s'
3 h 48 min
